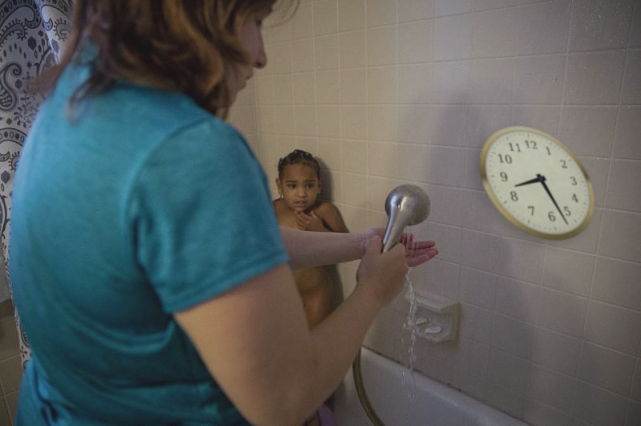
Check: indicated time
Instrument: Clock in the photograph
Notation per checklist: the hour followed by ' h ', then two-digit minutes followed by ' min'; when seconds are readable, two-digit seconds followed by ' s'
8 h 27 min
